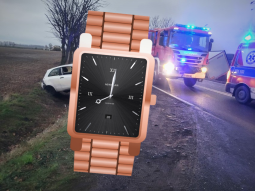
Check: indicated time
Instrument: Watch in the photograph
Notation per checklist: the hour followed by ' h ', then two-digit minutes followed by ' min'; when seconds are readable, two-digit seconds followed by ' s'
8 h 01 min
